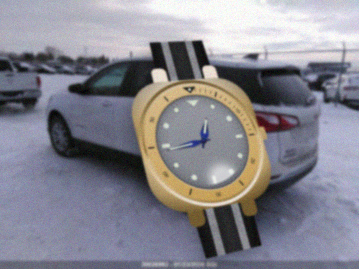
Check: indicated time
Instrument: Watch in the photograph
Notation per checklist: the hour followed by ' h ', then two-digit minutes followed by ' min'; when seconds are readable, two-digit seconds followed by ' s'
12 h 44 min
